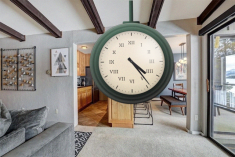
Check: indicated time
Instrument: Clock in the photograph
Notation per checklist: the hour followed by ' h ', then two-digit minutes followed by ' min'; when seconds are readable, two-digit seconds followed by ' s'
4 h 24 min
